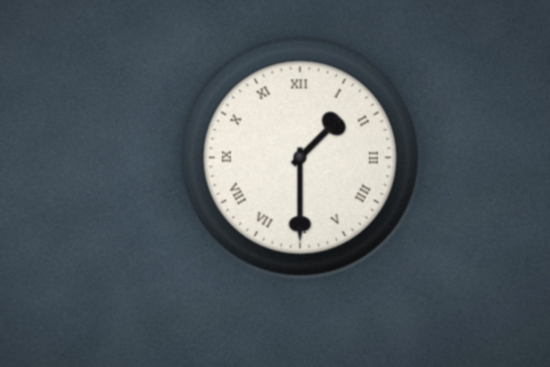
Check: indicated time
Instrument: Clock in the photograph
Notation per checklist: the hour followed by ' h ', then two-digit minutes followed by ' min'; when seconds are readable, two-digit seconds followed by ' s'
1 h 30 min
